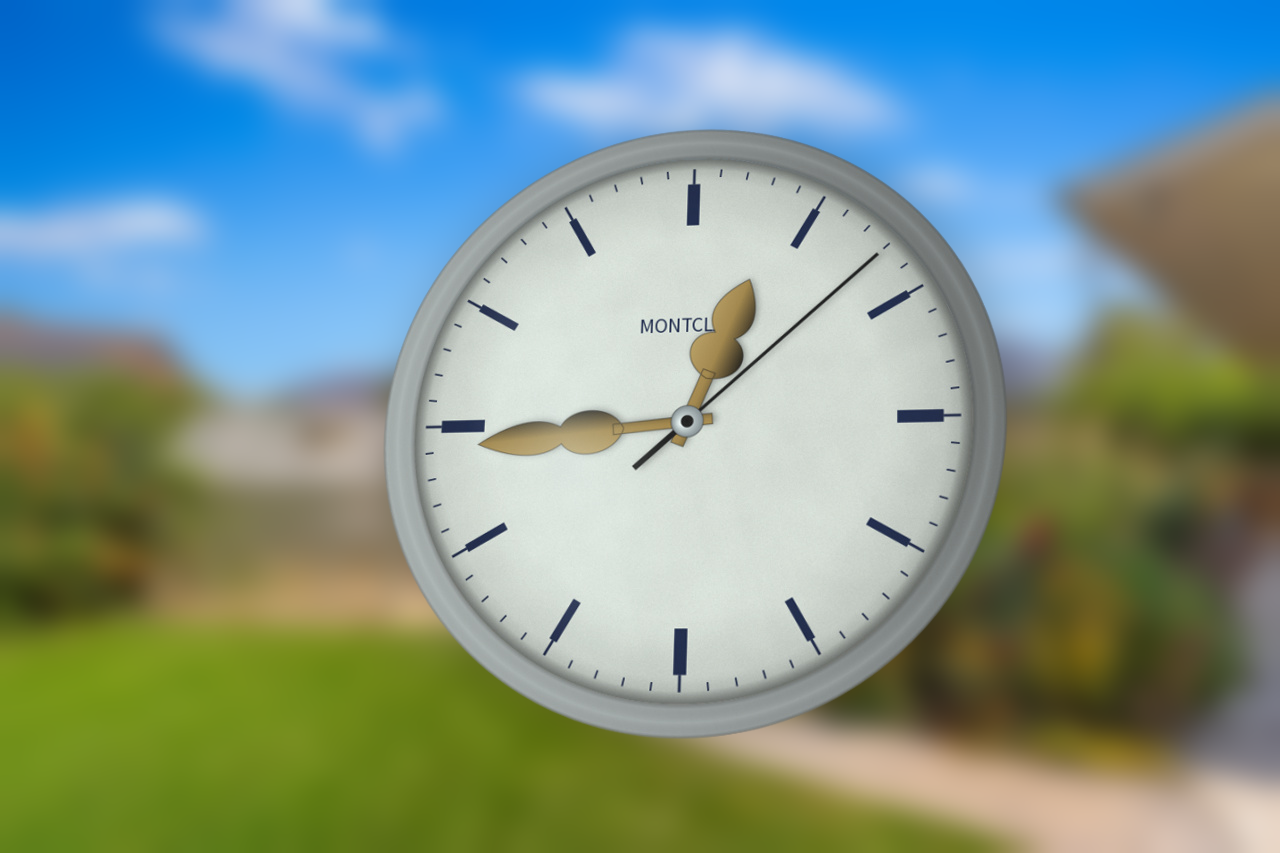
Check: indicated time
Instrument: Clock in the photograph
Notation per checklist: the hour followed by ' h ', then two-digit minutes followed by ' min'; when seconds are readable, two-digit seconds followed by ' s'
12 h 44 min 08 s
